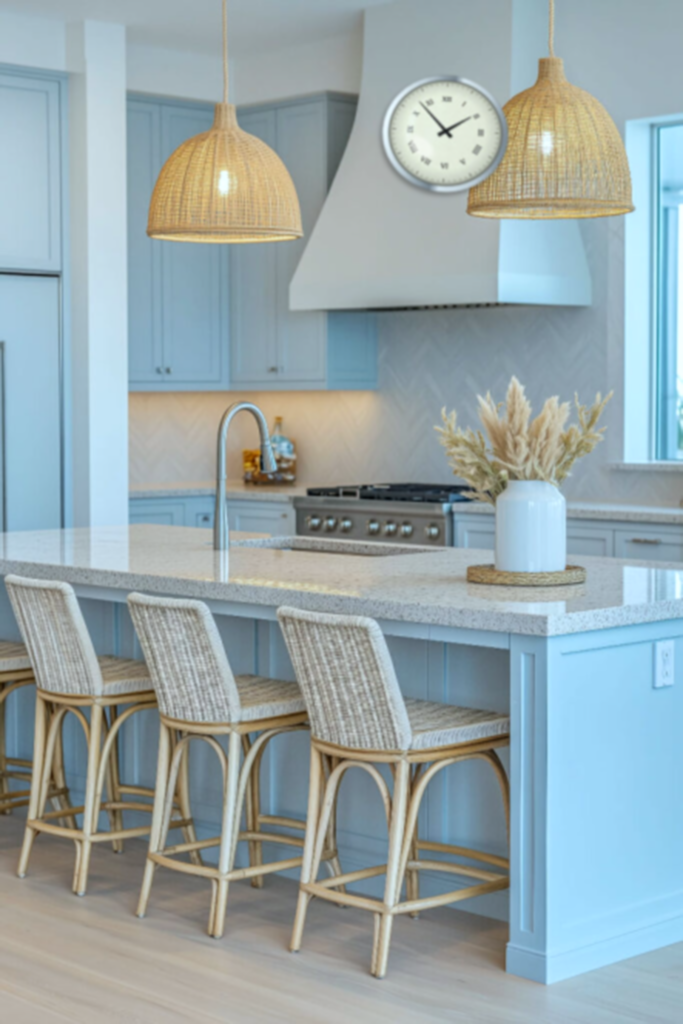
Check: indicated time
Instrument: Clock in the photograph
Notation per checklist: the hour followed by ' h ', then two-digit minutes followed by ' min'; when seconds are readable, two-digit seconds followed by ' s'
1 h 53 min
